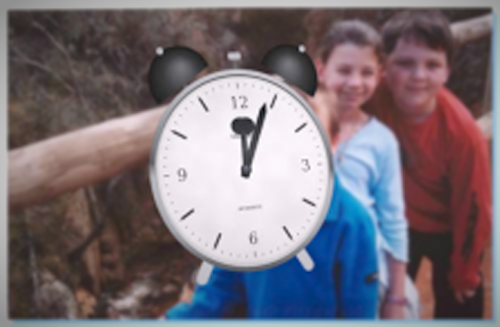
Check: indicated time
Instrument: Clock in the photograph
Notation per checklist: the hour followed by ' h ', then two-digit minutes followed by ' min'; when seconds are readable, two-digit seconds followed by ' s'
12 h 04 min
